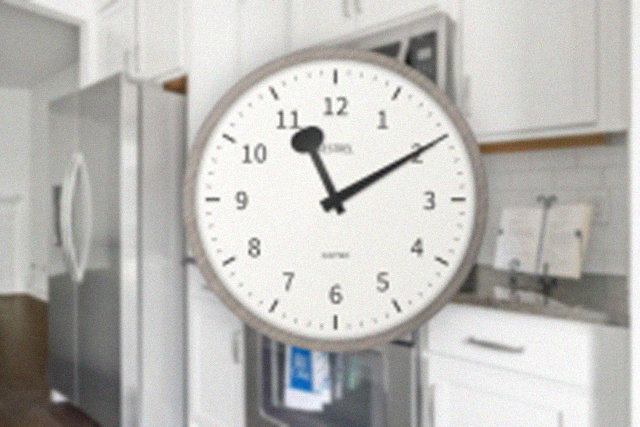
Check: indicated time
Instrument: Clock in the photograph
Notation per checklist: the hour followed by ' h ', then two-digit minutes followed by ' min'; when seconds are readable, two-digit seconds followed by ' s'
11 h 10 min
